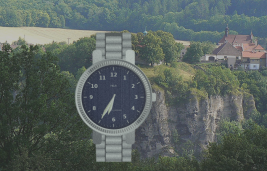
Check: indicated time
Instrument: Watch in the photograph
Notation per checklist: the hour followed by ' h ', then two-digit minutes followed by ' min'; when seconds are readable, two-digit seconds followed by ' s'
6 h 35 min
